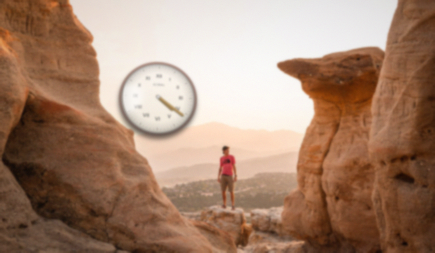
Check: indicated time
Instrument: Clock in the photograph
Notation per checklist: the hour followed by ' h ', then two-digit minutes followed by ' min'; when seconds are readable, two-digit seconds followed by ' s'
4 h 21 min
